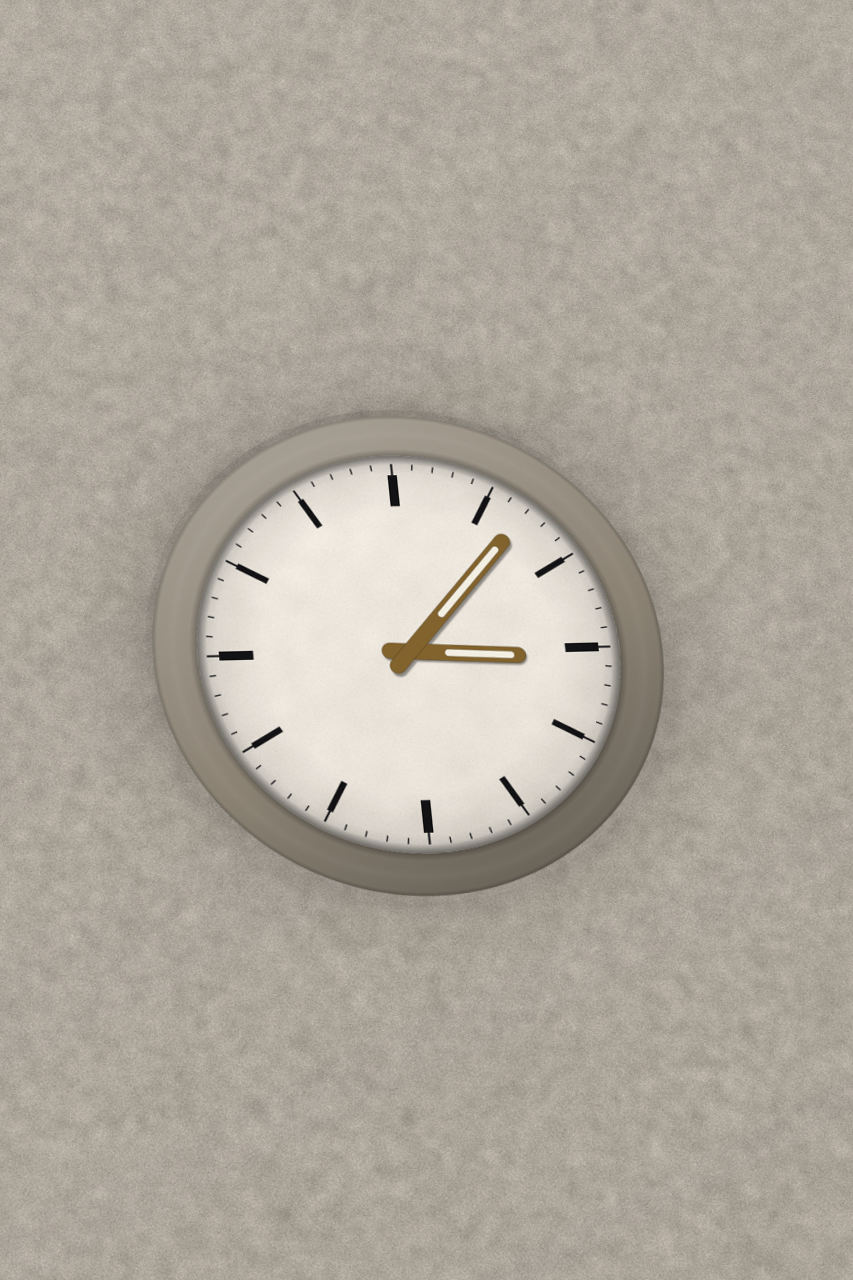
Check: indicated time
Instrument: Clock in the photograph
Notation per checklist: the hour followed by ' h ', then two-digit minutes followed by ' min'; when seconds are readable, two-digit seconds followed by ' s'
3 h 07 min
